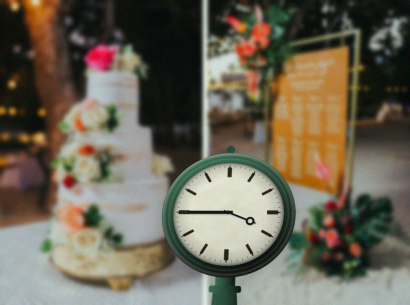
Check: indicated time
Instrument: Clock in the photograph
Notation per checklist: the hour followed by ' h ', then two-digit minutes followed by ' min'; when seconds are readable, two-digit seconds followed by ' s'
3 h 45 min
